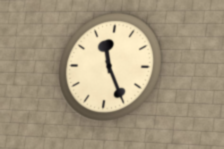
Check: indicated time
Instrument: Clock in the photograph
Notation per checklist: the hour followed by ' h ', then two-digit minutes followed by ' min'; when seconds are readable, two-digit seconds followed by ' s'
11 h 25 min
